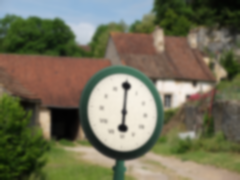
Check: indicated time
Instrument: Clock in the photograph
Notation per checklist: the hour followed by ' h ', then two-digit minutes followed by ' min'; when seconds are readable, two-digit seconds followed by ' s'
6 h 00 min
